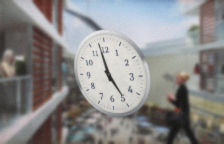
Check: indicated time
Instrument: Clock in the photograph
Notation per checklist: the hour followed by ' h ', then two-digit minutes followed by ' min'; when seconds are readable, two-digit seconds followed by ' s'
4 h 58 min
